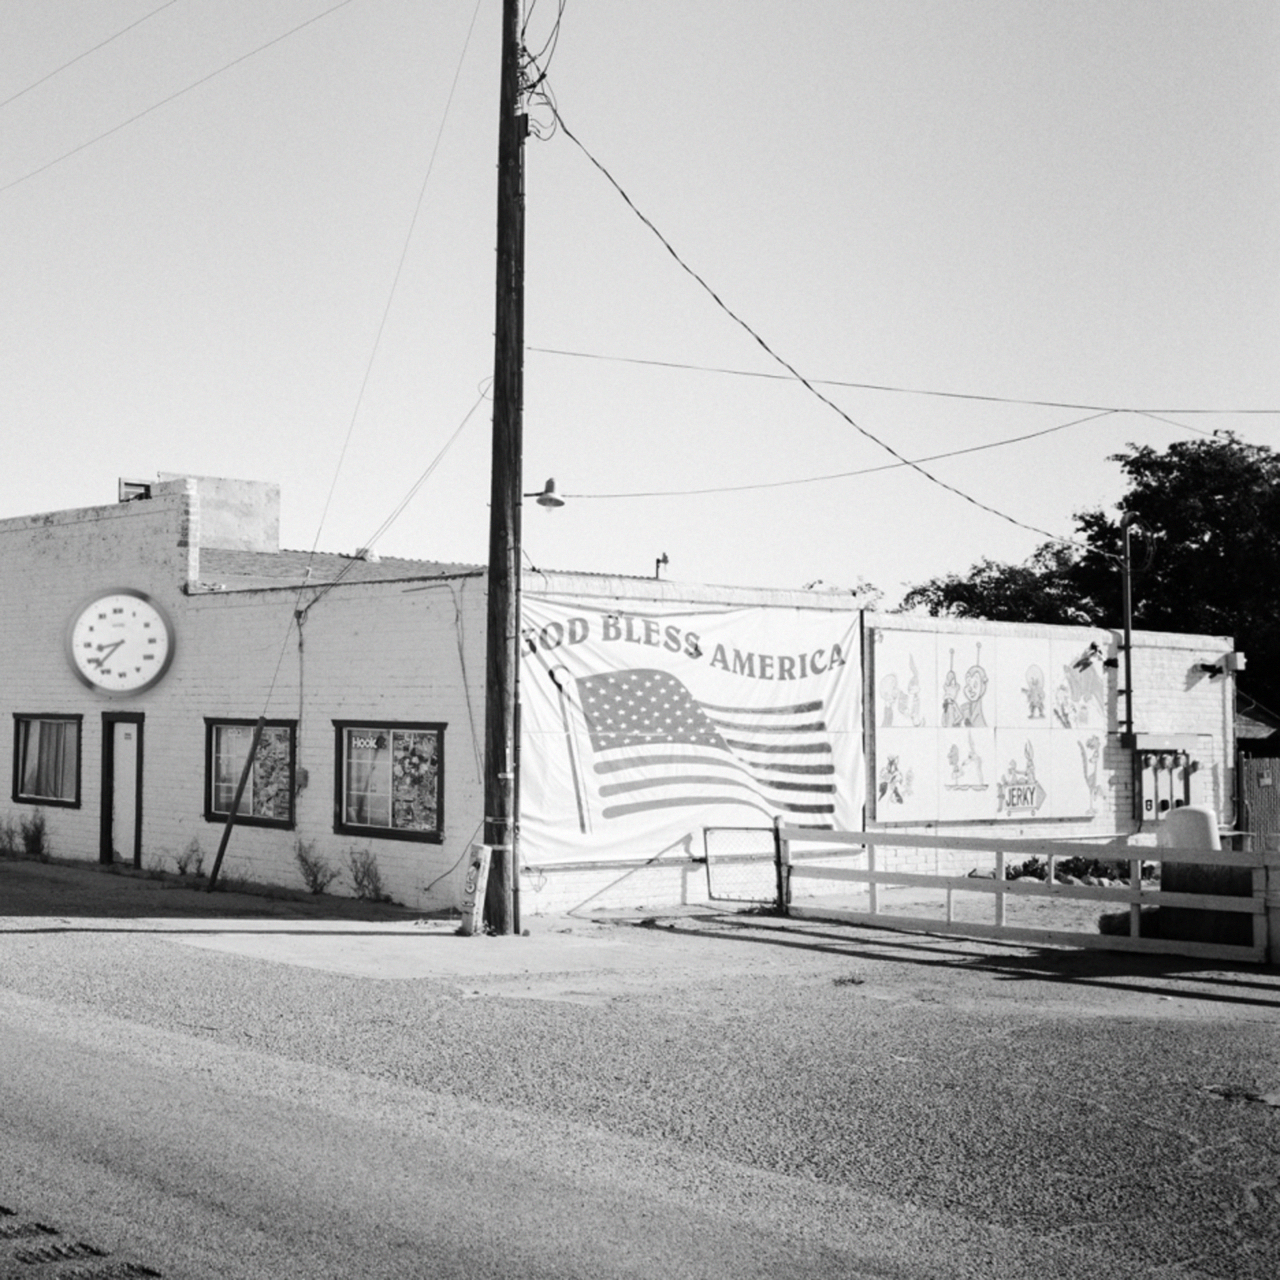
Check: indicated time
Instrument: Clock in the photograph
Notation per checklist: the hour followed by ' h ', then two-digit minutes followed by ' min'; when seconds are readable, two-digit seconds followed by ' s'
8 h 38 min
